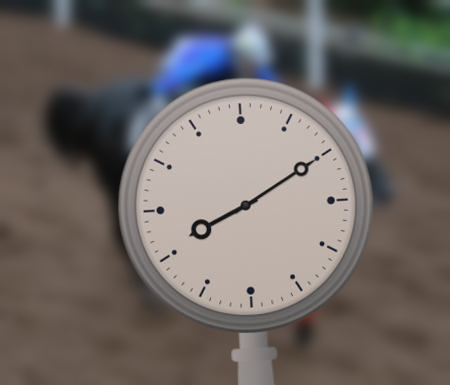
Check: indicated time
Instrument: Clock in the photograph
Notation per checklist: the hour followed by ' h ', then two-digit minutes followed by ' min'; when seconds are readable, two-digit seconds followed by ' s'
8 h 10 min
